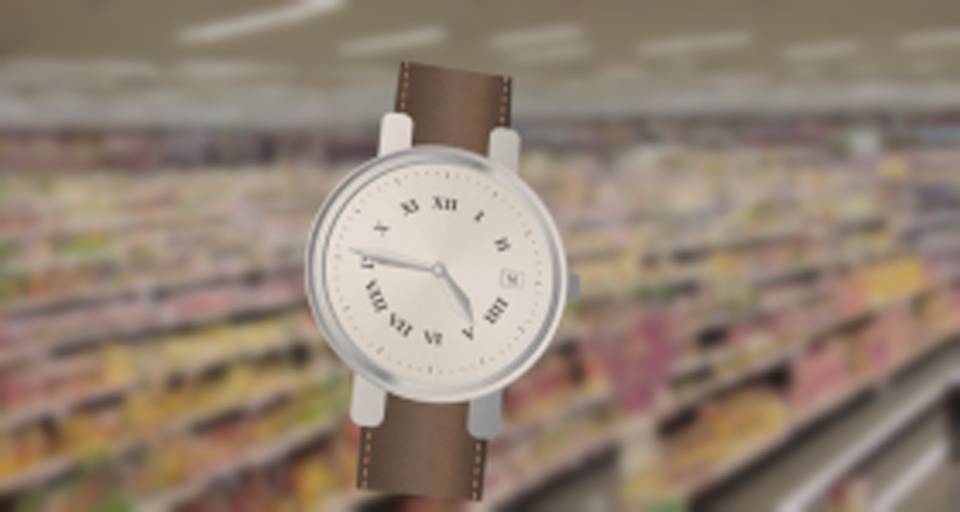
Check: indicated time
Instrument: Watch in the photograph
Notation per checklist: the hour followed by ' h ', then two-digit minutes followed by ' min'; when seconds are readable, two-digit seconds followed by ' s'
4 h 46 min
